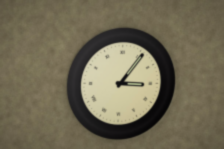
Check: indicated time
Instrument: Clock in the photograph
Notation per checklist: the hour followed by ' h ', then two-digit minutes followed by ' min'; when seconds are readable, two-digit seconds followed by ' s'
3 h 06 min
